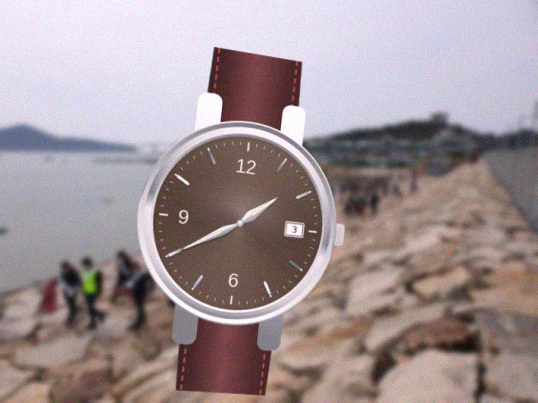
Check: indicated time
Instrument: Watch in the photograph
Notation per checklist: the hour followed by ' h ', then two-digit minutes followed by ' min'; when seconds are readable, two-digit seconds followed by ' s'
1 h 40 min
